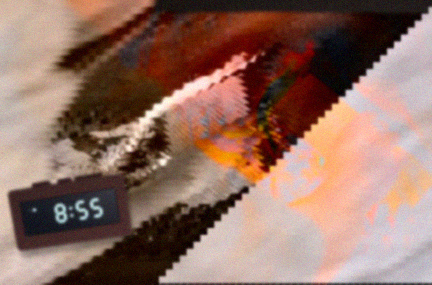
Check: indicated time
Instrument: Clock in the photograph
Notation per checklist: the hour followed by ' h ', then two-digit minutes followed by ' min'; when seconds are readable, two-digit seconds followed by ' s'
8 h 55 min
